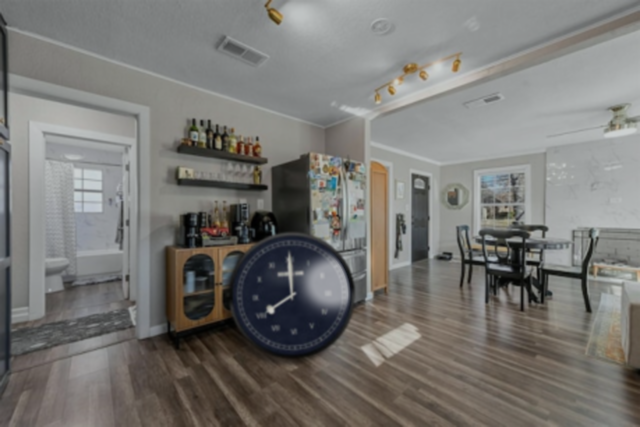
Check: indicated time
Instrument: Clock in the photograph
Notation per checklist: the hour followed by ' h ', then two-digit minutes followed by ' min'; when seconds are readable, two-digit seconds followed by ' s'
8 h 00 min
